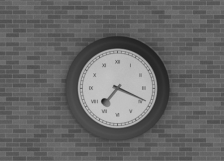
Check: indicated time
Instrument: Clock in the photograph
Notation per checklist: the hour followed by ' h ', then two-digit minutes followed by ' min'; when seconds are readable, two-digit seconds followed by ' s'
7 h 19 min
